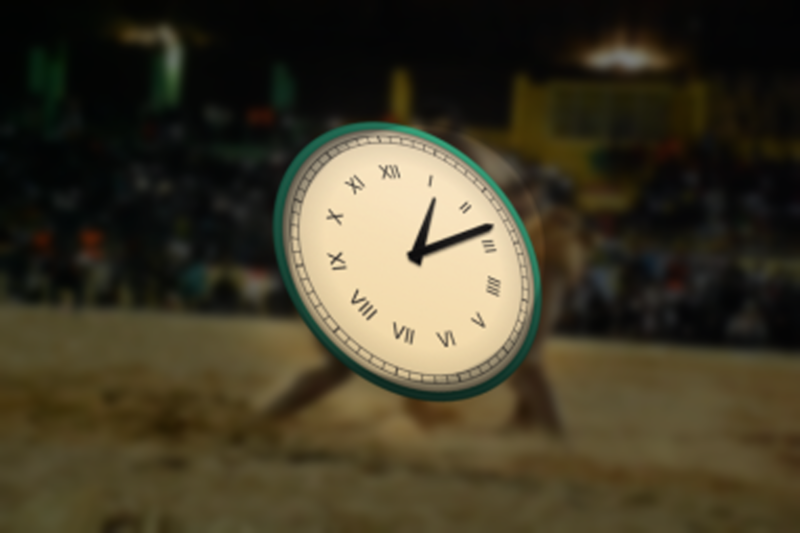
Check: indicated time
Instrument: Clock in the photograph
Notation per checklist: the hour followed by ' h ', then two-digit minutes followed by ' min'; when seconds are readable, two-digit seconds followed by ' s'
1 h 13 min
